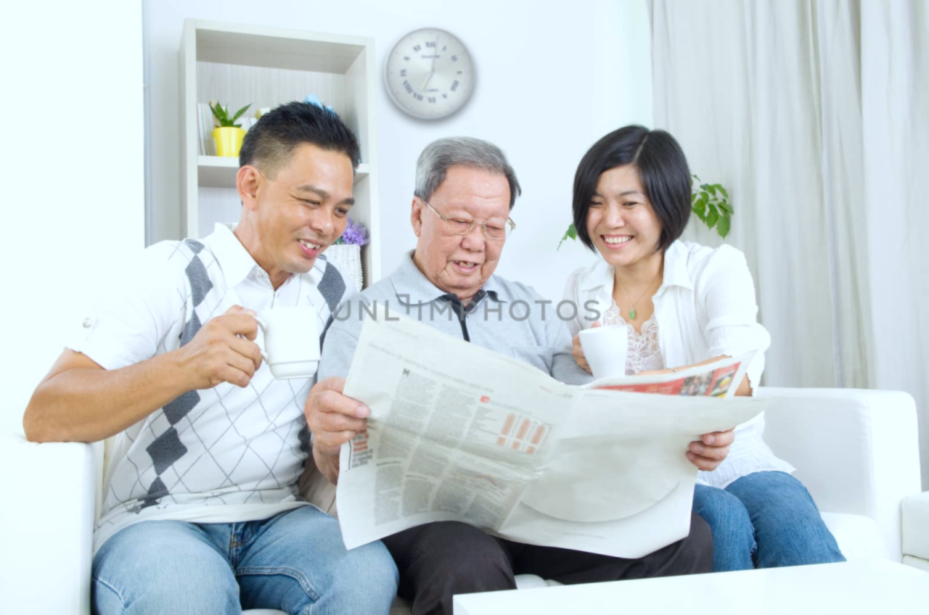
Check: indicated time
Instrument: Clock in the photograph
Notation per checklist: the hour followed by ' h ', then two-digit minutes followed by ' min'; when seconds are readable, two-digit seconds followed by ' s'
7 h 02 min
